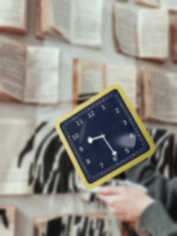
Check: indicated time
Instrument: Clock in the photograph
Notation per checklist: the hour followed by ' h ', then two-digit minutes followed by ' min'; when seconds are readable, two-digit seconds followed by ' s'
9 h 29 min
